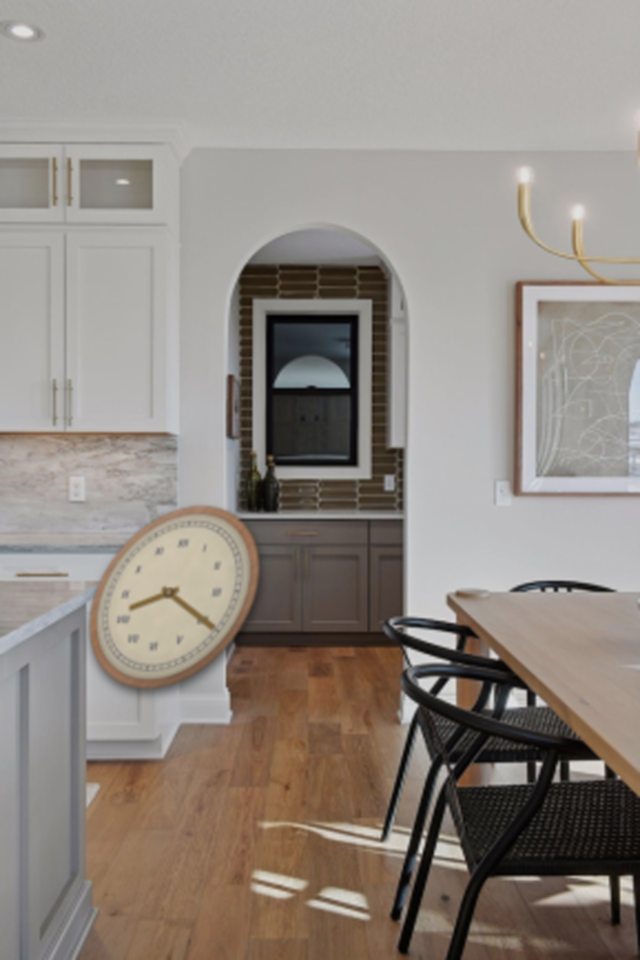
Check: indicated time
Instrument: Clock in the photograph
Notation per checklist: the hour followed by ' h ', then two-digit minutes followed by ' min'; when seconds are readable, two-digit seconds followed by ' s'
8 h 20 min
